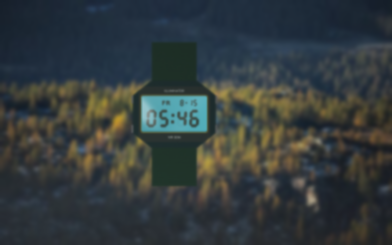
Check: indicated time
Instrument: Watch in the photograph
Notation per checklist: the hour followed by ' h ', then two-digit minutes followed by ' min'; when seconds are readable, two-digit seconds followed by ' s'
5 h 46 min
